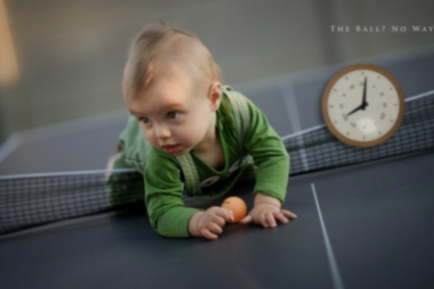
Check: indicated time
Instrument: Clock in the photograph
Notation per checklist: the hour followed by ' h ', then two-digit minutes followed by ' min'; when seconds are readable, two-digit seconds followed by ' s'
8 h 01 min
